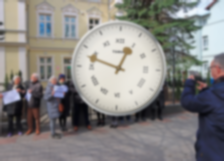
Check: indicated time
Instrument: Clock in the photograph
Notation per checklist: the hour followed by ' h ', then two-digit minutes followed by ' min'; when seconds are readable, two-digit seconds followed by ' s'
12 h 48 min
